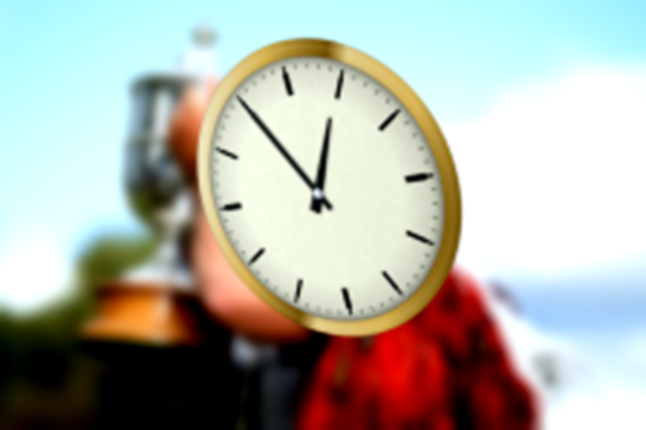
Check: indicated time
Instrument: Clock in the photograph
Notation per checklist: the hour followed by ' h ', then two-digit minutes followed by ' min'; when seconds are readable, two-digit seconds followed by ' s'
12 h 55 min
